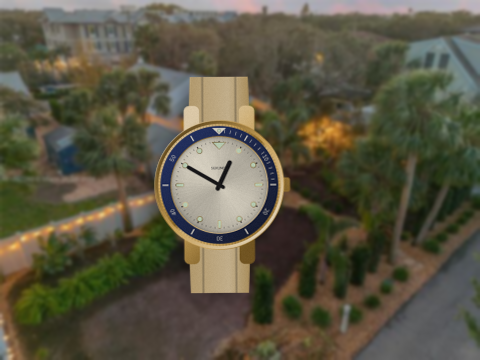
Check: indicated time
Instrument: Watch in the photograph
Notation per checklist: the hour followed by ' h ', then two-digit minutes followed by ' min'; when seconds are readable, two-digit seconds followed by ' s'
12 h 50 min
